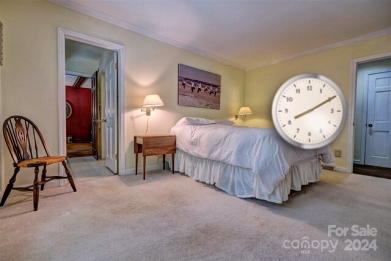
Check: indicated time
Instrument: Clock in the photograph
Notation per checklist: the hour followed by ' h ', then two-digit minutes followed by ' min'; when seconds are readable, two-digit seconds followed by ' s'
8 h 10 min
